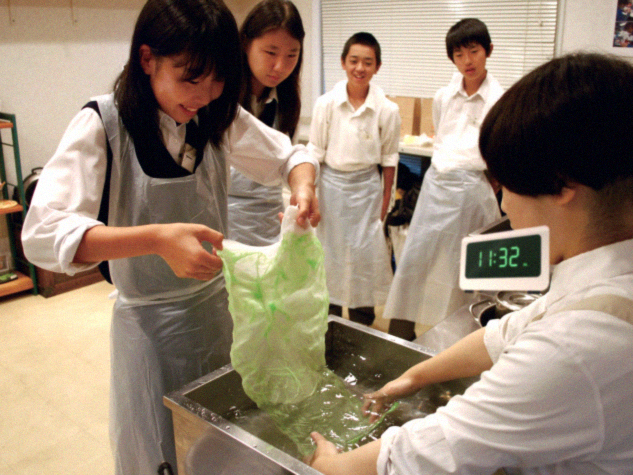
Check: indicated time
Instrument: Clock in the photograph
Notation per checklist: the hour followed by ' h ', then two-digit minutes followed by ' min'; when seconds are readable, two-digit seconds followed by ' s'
11 h 32 min
